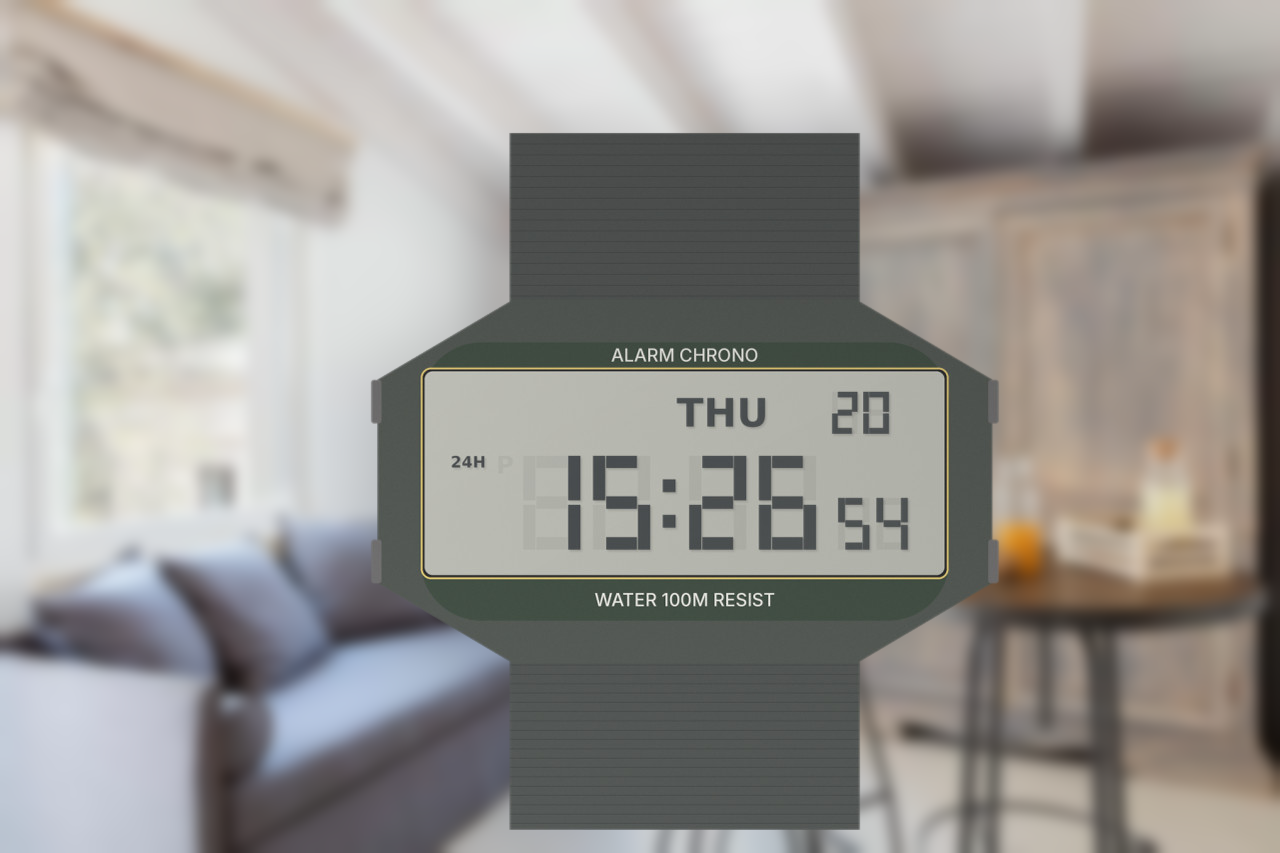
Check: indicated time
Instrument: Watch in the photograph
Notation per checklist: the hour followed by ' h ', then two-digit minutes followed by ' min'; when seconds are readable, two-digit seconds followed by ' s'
15 h 26 min 54 s
